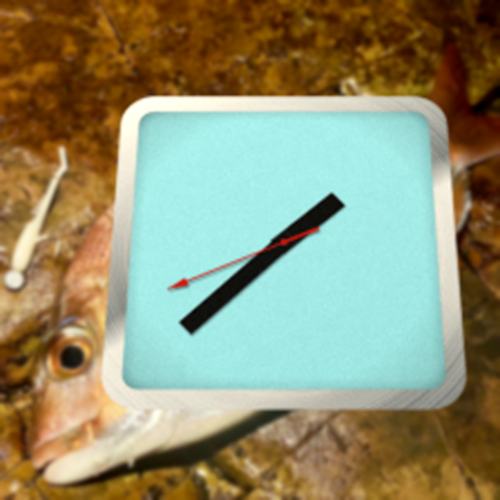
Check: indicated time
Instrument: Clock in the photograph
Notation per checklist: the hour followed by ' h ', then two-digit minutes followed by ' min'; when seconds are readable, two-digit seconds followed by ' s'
1 h 37 min 41 s
